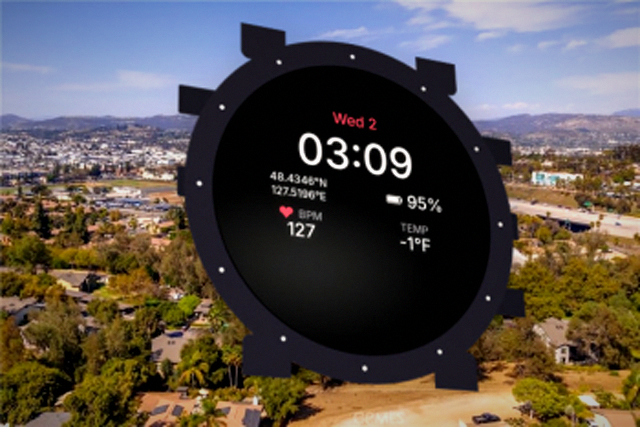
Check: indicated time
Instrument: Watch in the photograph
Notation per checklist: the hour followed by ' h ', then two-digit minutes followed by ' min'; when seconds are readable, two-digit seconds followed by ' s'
3 h 09 min
